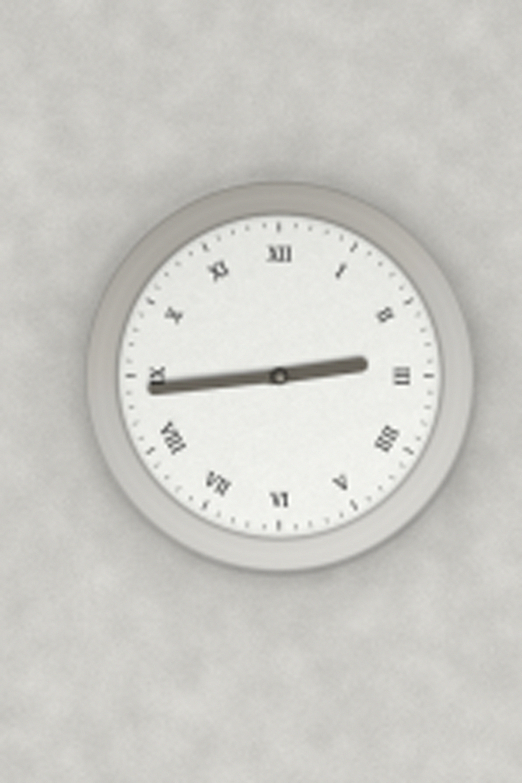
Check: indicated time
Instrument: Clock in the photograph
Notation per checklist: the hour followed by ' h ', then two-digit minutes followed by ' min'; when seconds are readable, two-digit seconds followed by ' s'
2 h 44 min
